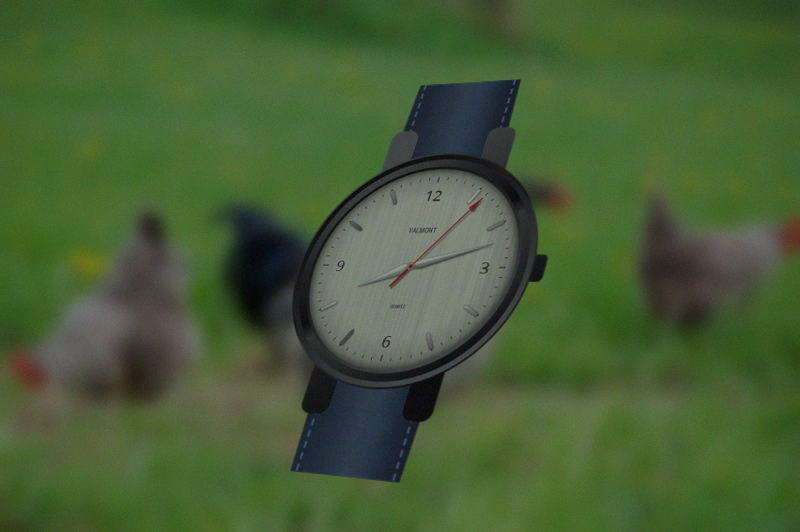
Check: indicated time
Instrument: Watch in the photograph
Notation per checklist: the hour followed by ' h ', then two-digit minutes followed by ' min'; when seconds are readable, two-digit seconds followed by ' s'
8 h 12 min 06 s
